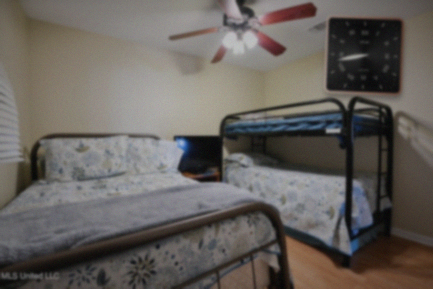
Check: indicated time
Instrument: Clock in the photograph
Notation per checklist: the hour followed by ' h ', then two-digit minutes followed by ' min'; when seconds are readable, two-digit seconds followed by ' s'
8 h 43 min
